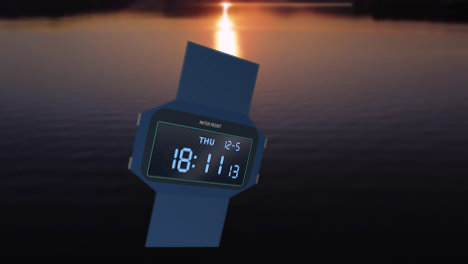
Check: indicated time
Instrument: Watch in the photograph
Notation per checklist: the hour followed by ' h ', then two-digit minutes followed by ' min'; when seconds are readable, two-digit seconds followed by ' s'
18 h 11 min 13 s
